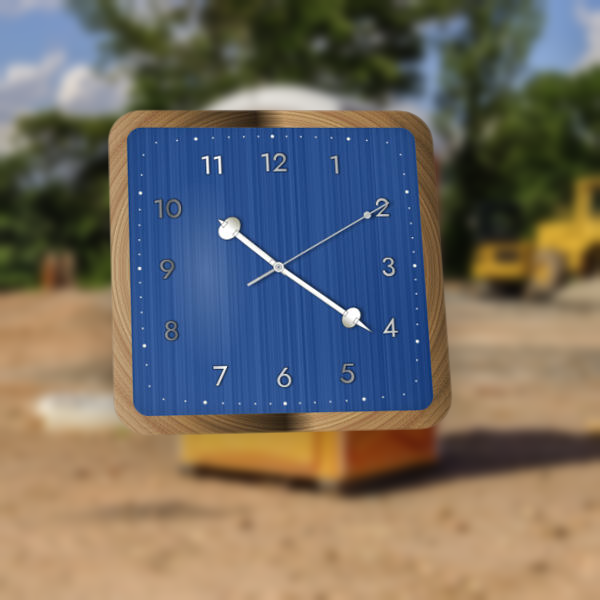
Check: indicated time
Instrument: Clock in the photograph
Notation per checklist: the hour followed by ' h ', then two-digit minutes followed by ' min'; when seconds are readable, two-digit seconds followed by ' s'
10 h 21 min 10 s
